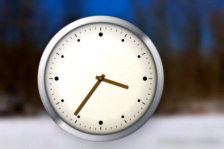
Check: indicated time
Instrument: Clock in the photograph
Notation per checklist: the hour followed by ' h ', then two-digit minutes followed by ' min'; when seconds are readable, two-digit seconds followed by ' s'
3 h 36 min
